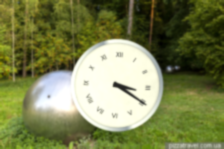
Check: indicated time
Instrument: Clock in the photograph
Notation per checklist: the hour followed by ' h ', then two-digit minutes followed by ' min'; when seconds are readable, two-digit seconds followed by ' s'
3 h 20 min
